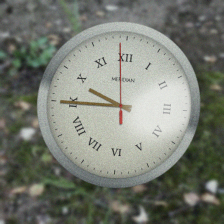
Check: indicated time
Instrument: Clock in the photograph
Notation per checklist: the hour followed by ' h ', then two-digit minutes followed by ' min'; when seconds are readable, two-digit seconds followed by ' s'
9 h 44 min 59 s
